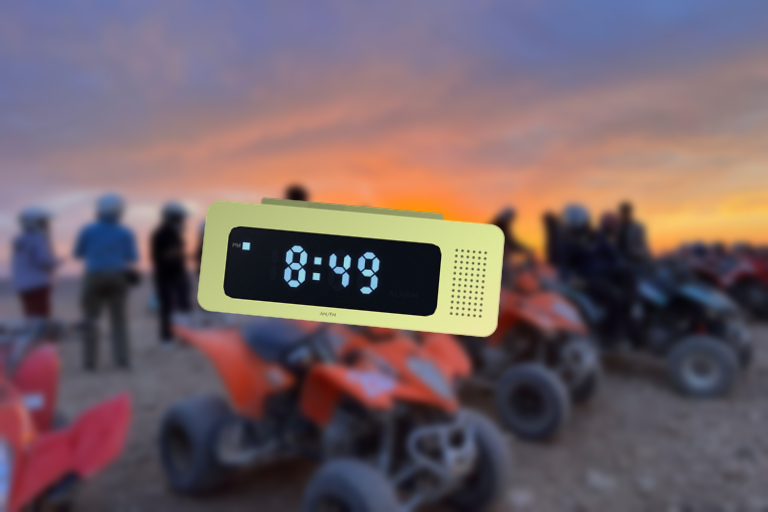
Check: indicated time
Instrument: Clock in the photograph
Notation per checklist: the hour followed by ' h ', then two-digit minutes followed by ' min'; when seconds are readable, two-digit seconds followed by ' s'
8 h 49 min
